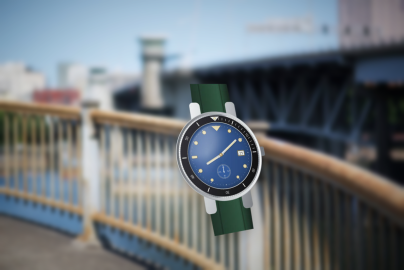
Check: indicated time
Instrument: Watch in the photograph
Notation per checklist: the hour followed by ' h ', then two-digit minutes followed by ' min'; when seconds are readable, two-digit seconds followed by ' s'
8 h 09 min
